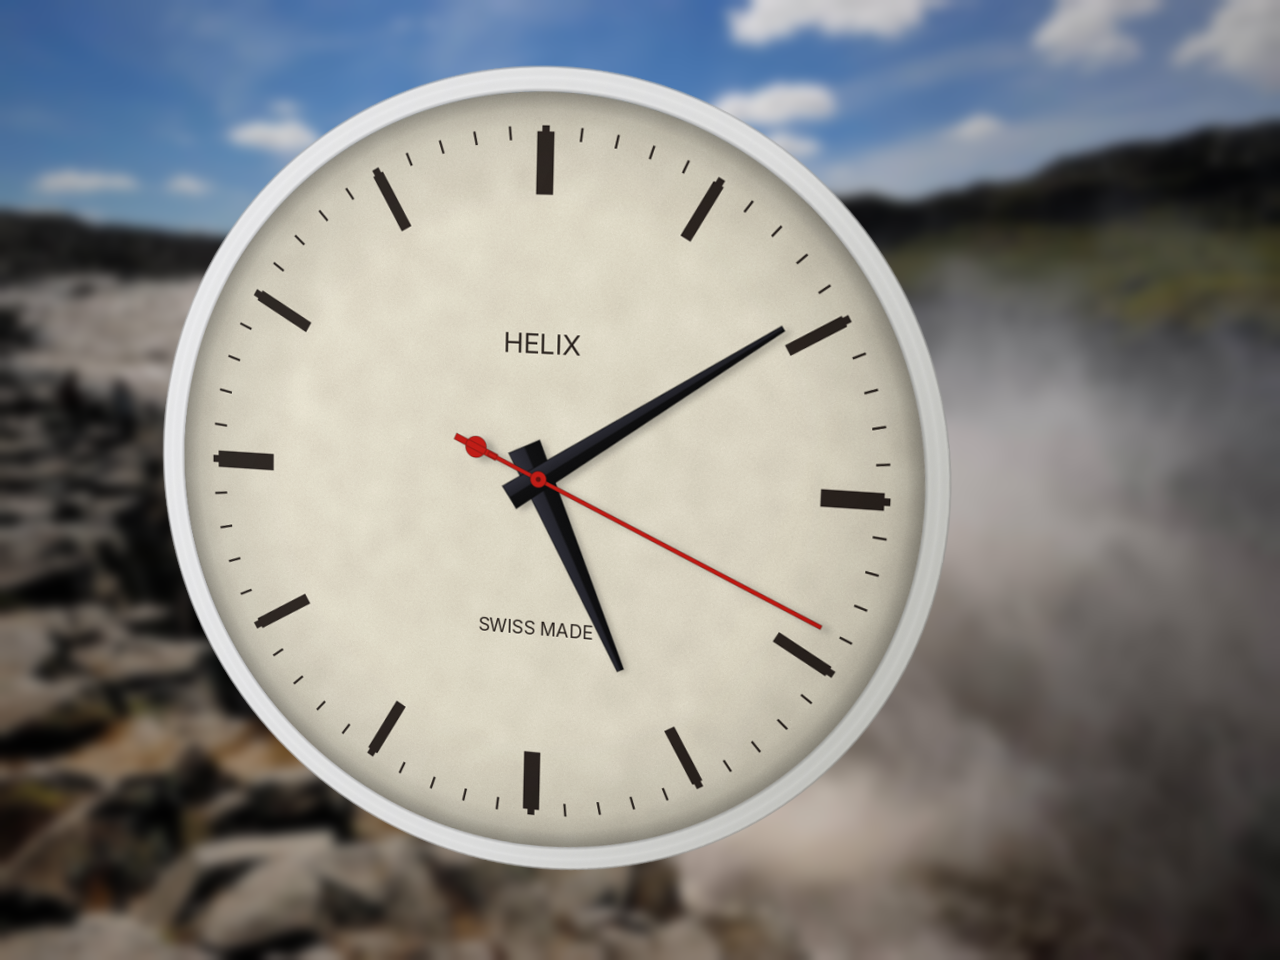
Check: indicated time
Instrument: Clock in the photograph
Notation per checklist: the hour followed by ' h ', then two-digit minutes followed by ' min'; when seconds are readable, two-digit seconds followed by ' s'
5 h 09 min 19 s
